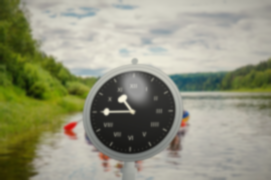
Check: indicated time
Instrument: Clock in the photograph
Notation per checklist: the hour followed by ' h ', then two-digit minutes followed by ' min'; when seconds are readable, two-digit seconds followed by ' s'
10 h 45 min
